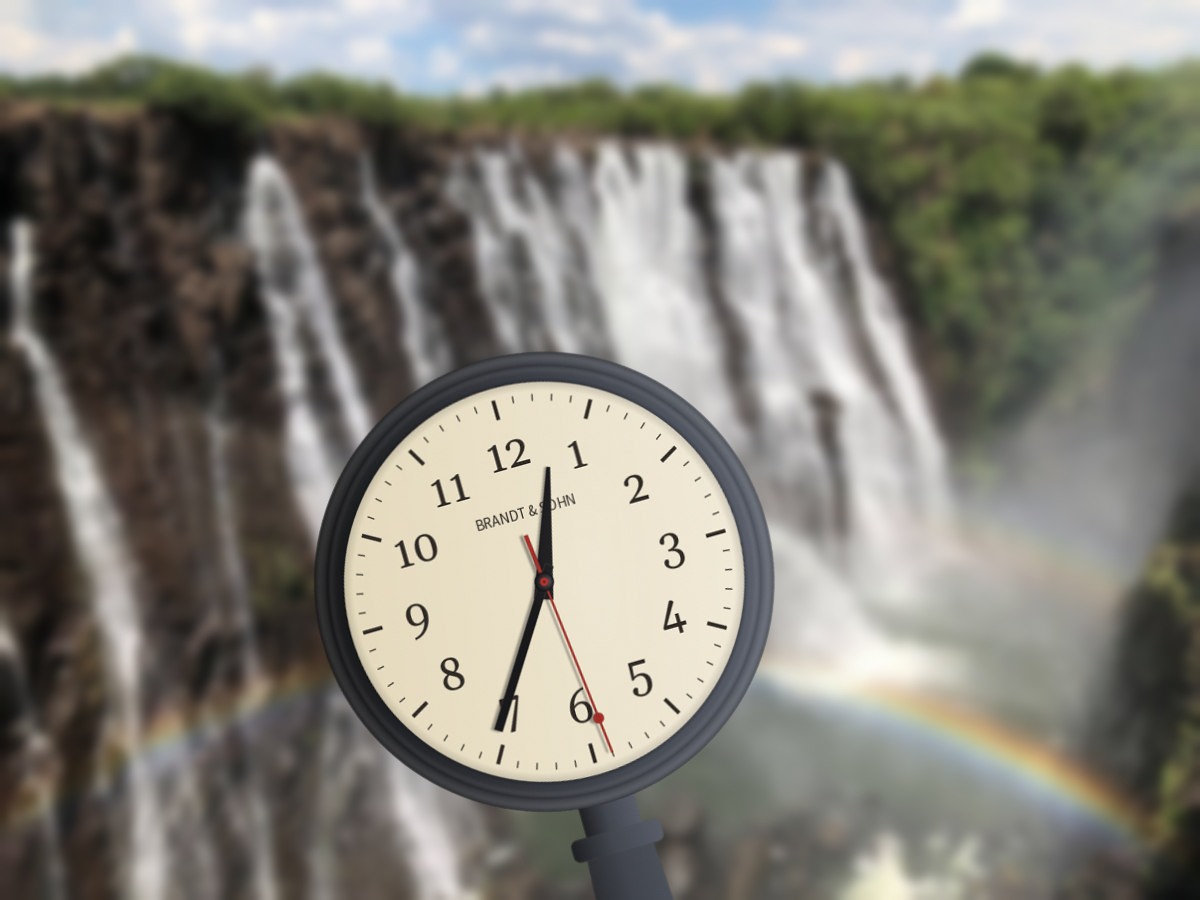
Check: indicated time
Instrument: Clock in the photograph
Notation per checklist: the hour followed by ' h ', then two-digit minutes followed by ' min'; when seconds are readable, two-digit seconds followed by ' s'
12 h 35 min 29 s
